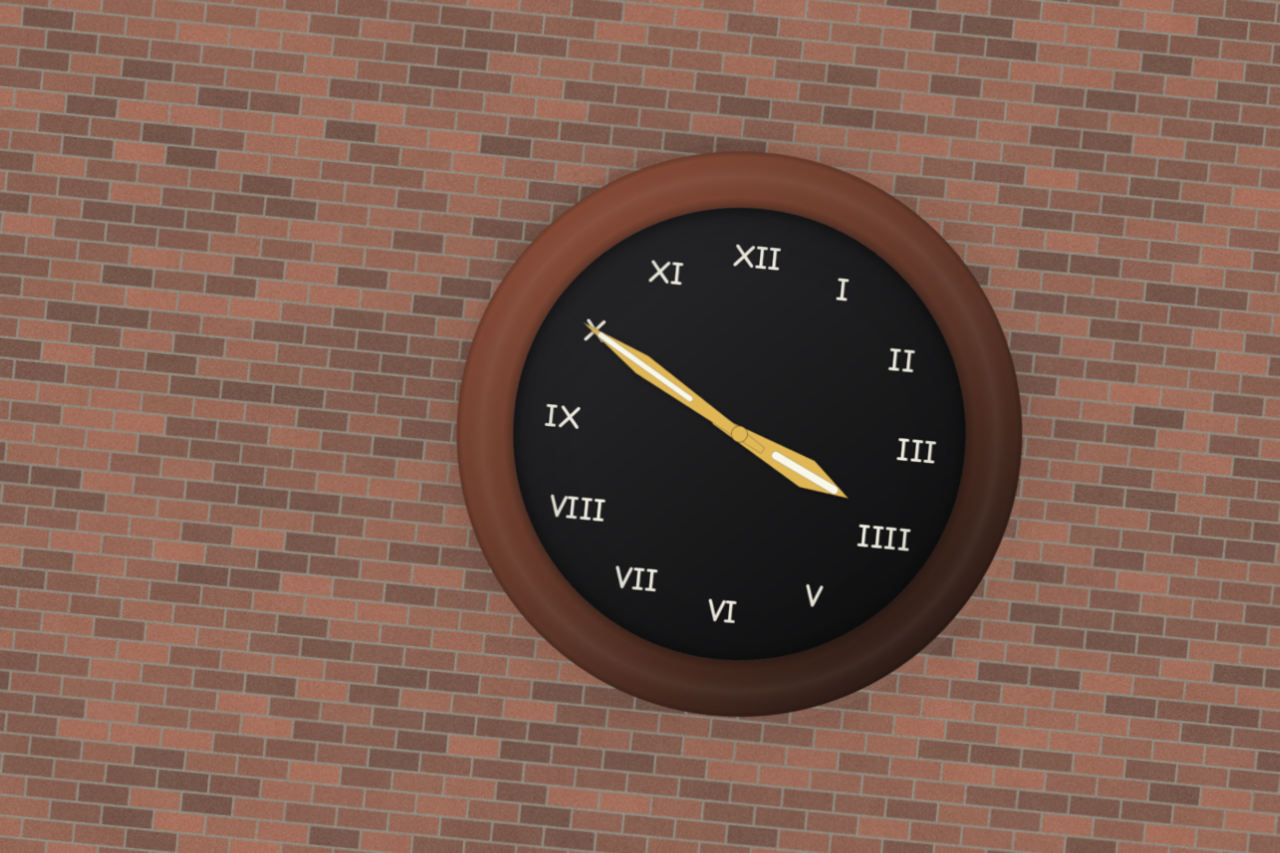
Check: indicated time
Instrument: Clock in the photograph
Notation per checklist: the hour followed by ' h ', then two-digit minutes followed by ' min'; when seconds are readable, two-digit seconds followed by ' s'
3 h 50 min
